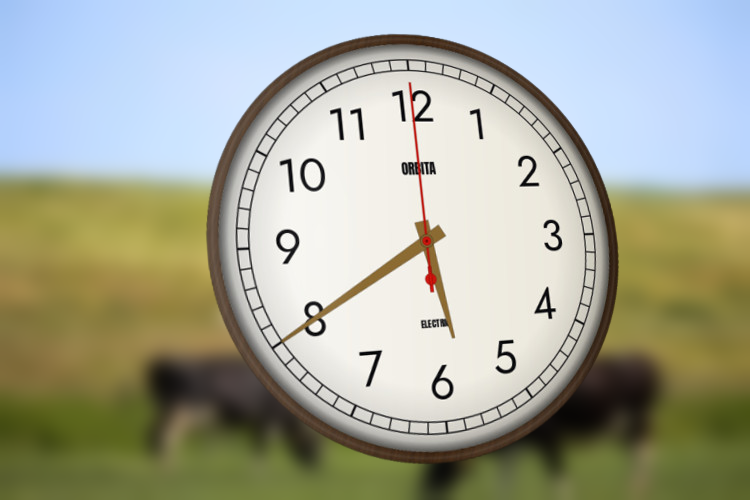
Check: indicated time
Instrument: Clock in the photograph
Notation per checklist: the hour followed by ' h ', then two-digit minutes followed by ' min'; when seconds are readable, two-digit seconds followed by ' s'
5 h 40 min 00 s
